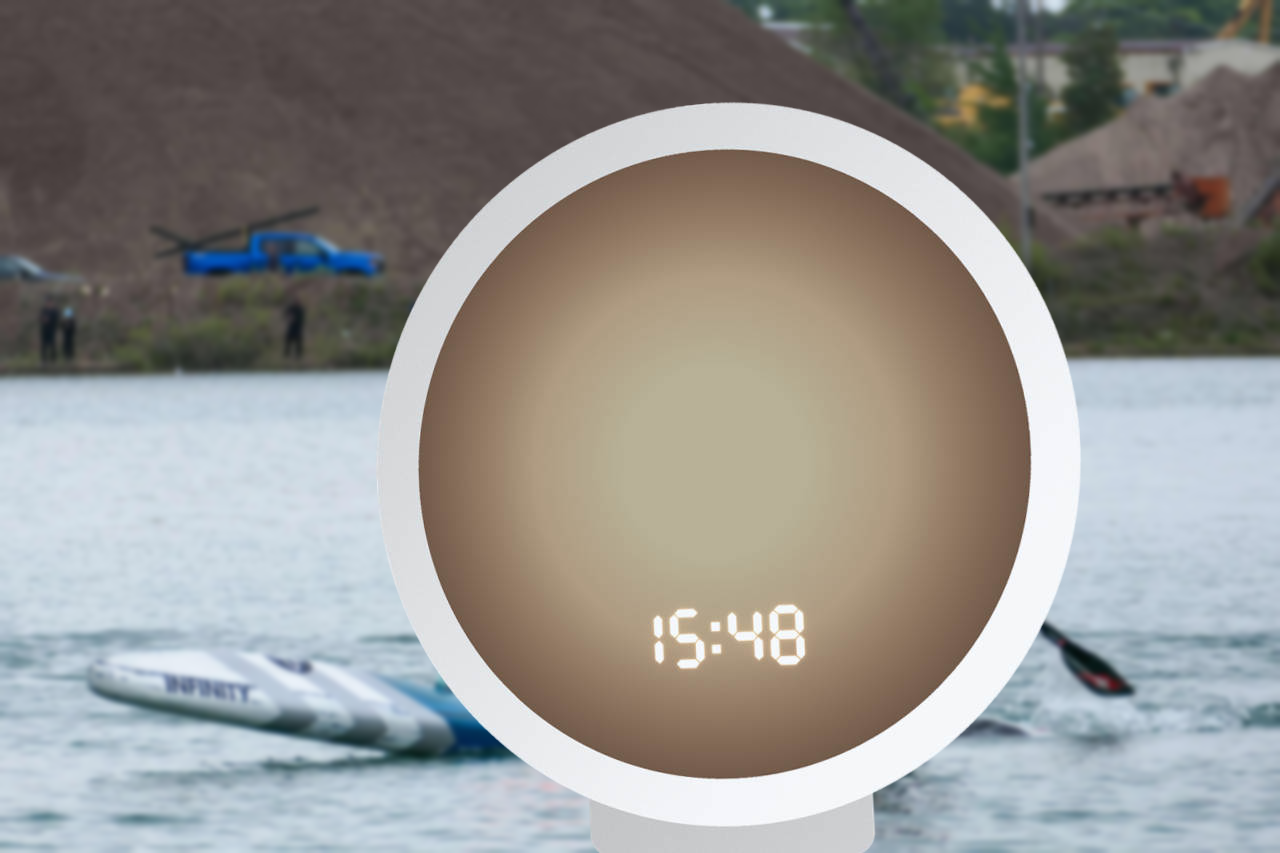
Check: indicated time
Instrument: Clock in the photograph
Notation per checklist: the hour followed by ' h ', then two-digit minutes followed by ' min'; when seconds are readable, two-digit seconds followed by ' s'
15 h 48 min
